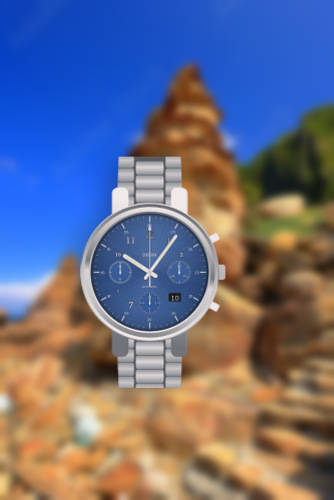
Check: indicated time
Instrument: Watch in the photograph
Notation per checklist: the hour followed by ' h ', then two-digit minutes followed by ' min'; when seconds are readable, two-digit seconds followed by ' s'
10 h 06 min
